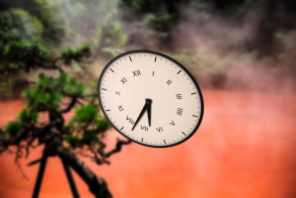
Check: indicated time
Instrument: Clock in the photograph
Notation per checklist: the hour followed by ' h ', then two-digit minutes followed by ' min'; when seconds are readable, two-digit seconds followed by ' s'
6 h 38 min
